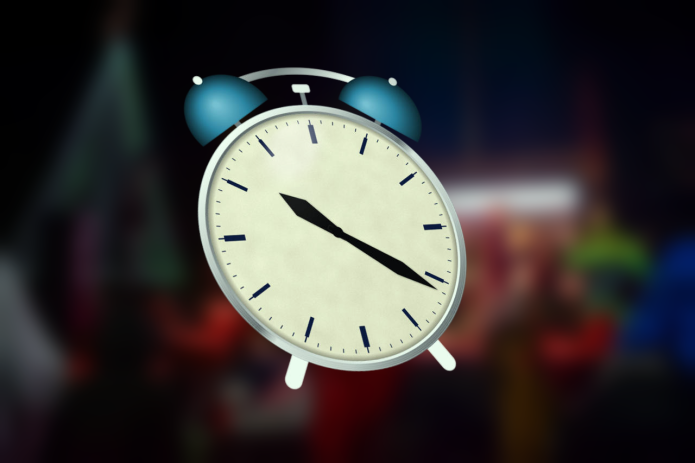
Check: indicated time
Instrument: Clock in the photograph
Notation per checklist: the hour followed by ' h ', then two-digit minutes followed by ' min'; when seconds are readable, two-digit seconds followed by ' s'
10 h 21 min
